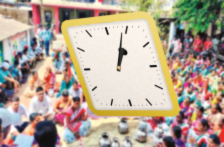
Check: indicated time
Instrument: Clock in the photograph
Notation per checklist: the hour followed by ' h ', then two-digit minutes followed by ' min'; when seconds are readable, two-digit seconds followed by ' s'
1 h 04 min
